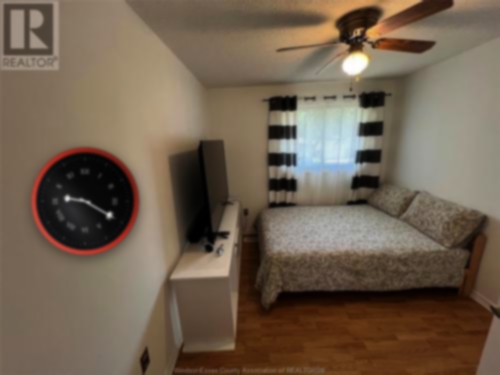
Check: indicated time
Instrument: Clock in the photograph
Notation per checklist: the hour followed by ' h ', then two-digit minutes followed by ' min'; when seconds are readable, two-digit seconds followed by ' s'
9 h 20 min
